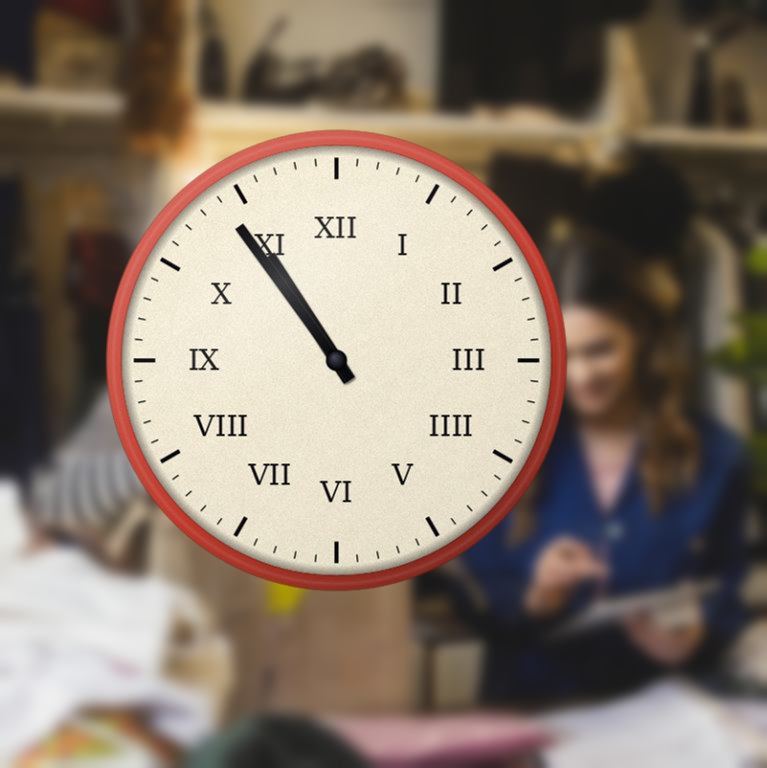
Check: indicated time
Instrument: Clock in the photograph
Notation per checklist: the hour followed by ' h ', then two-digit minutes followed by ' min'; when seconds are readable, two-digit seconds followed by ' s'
10 h 54 min
